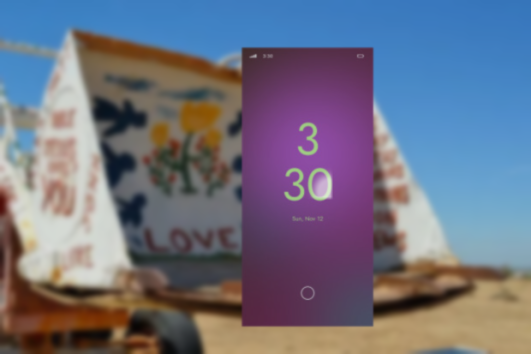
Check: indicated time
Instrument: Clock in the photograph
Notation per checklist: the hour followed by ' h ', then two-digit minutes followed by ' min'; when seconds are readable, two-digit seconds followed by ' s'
3 h 30 min
